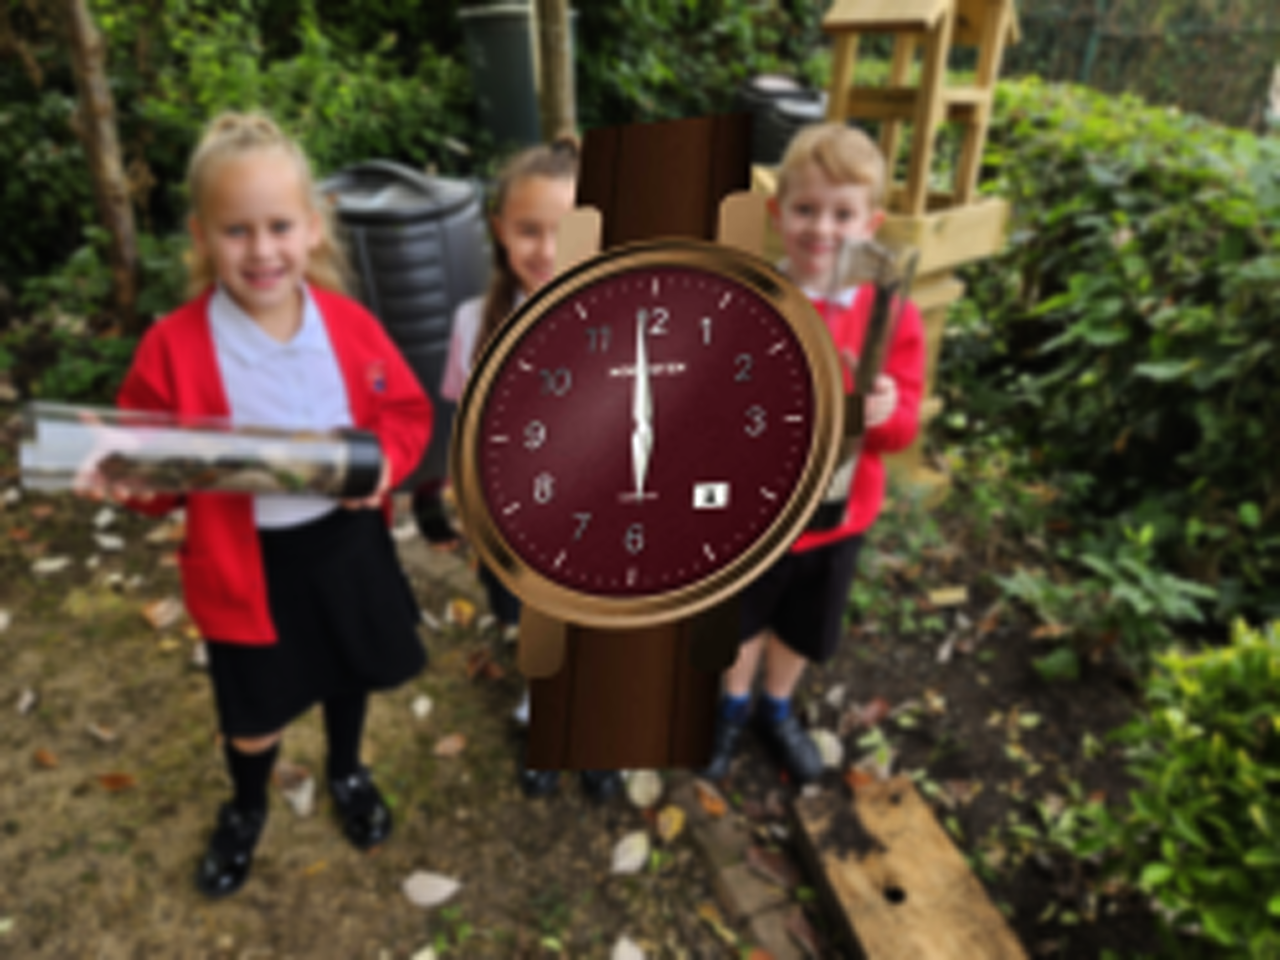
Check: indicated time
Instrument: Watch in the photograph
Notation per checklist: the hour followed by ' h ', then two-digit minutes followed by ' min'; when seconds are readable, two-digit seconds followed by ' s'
5 h 59 min
